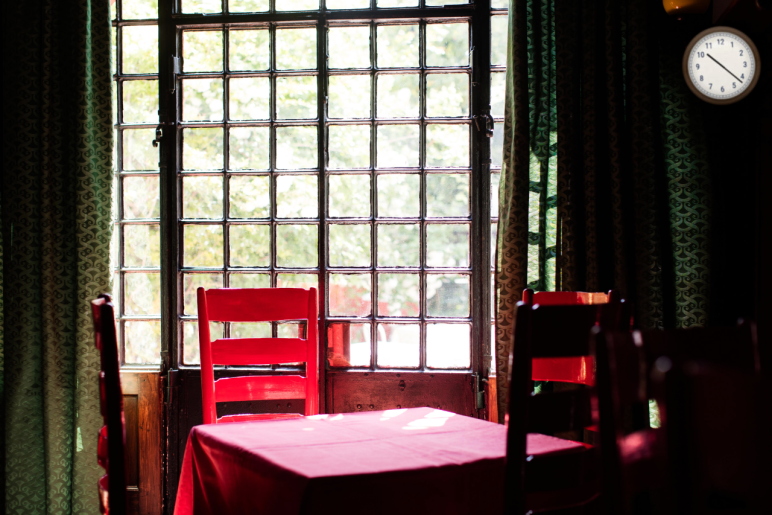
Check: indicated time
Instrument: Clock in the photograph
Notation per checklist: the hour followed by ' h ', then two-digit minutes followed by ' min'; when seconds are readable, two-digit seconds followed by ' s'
10 h 22 min
